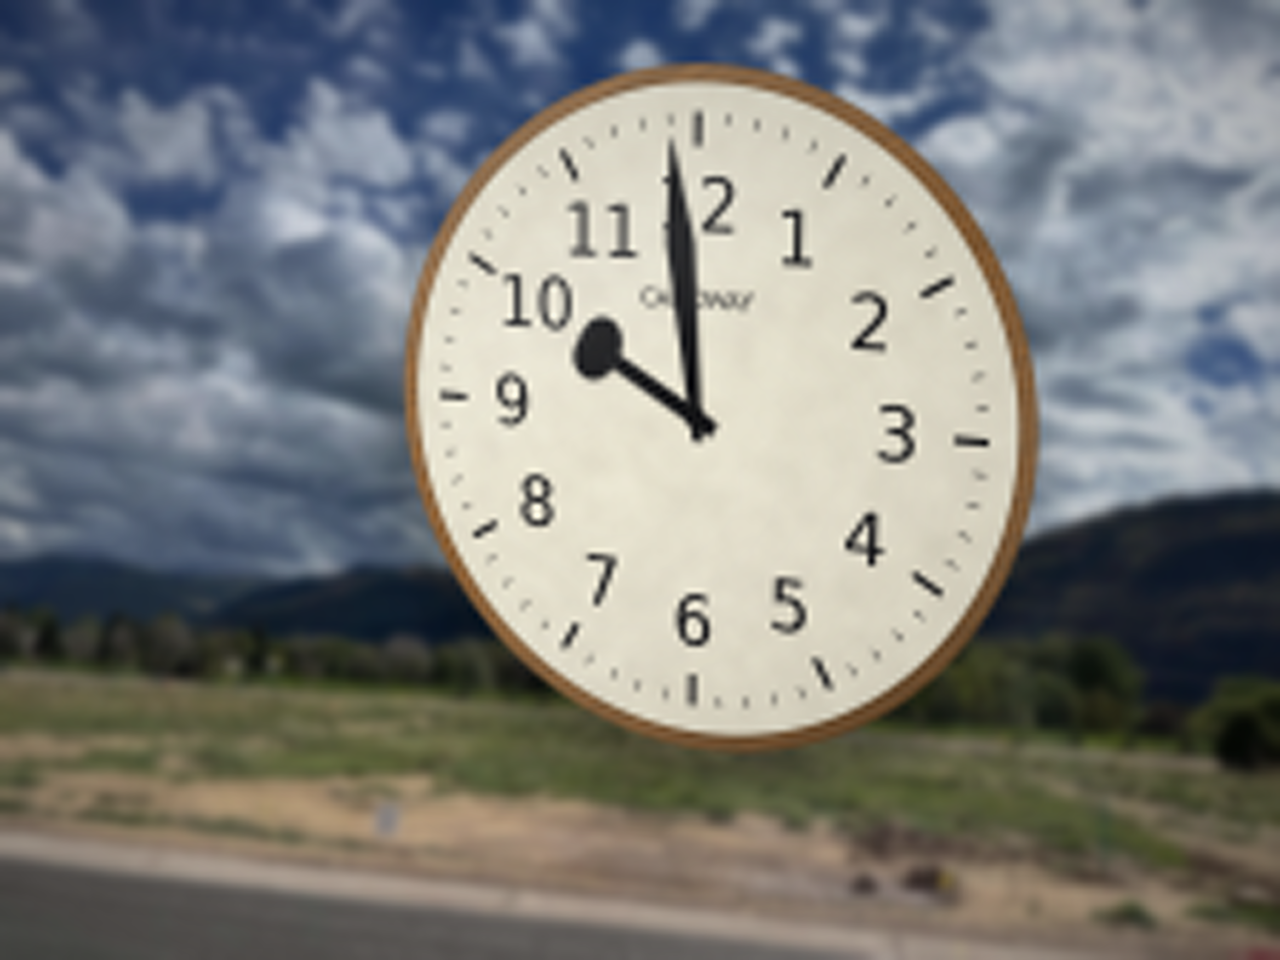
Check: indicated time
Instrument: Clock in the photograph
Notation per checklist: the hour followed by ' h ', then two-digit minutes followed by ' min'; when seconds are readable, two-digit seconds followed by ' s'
9 h 59 min
